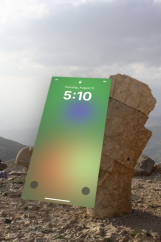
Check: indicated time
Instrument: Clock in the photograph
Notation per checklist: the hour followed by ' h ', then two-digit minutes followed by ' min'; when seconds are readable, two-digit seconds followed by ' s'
5 h 10 min
